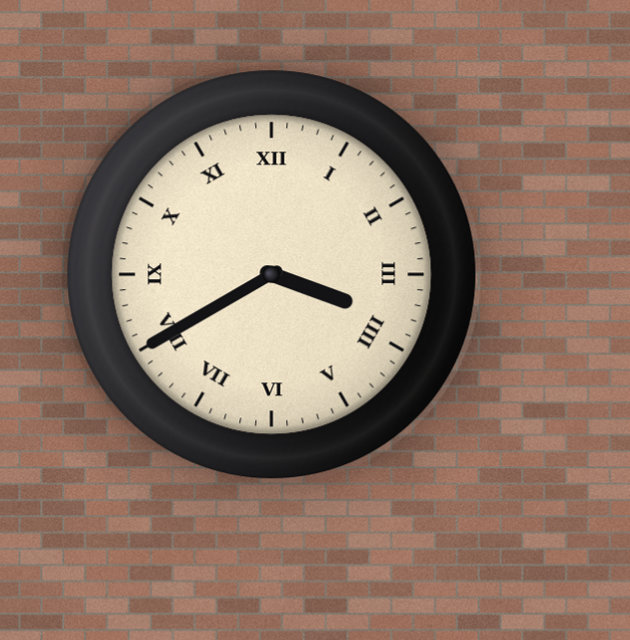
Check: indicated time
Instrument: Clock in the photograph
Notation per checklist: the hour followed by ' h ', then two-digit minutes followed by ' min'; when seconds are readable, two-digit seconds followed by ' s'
3 h 40 min
